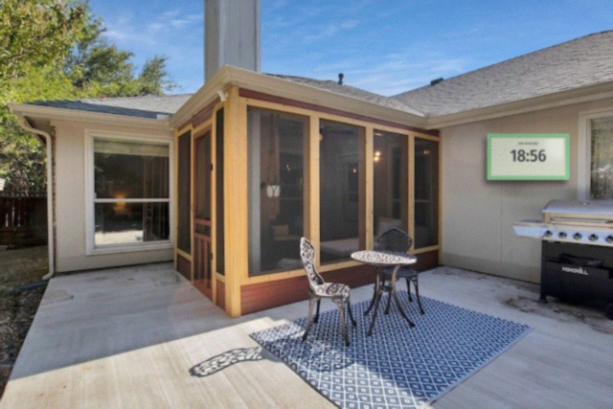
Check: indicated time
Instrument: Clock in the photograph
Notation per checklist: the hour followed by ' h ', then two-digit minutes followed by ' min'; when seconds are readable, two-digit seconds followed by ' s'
18 h 56 min
